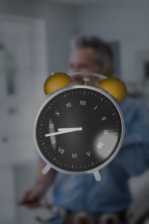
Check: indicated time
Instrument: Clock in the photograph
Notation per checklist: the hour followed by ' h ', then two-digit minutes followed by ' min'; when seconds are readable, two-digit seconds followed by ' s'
8 h 42 min
